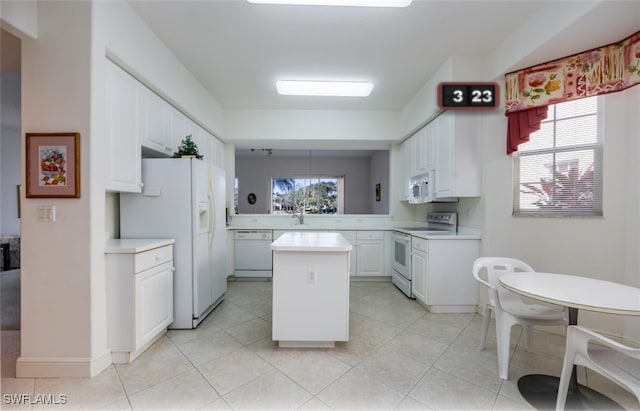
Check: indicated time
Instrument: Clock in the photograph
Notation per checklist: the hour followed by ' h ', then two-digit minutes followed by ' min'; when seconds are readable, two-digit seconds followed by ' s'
3 h 23 min
